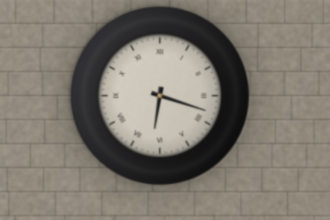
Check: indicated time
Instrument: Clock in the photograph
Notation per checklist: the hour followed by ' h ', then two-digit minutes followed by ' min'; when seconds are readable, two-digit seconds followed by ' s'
6 h 18 min
